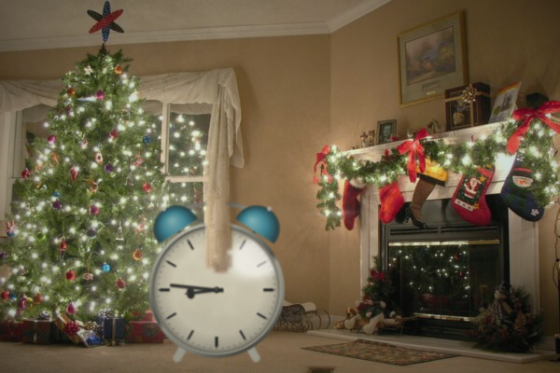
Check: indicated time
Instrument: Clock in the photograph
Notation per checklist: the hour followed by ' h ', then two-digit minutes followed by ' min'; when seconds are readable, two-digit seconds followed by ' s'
8 h 46 min
